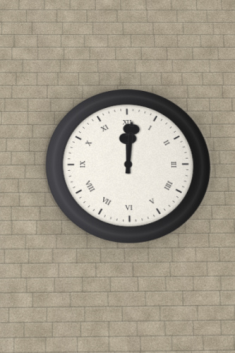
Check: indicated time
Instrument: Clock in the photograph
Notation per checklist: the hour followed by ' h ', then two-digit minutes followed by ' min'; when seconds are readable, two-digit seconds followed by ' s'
12 h 01 min
